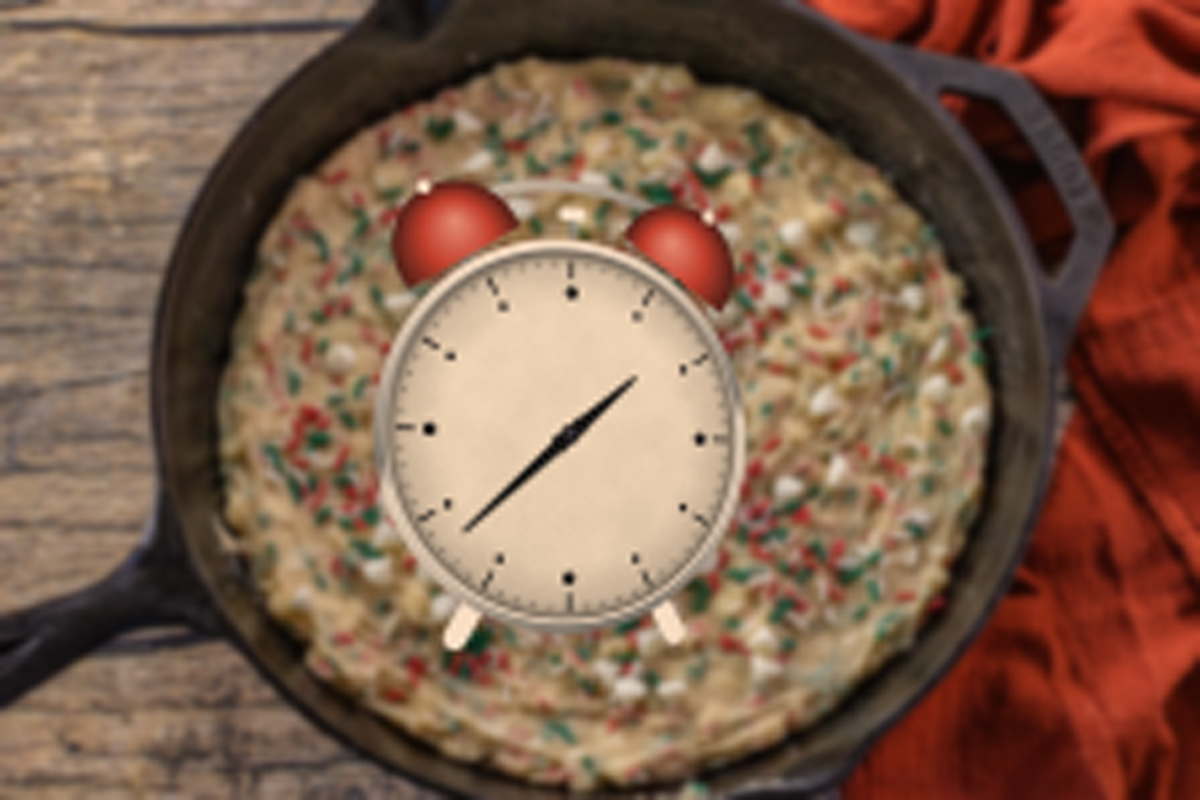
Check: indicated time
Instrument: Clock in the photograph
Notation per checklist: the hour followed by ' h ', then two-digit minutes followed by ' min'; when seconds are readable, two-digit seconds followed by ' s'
1 h 38 min
